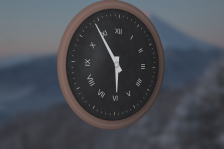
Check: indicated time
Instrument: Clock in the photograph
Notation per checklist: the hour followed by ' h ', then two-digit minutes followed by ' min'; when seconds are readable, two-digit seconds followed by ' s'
5 h 54 min
